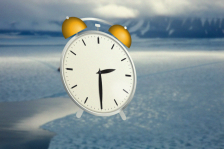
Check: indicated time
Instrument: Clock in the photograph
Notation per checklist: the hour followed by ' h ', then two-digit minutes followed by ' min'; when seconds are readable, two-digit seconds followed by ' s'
2 h 30 min
